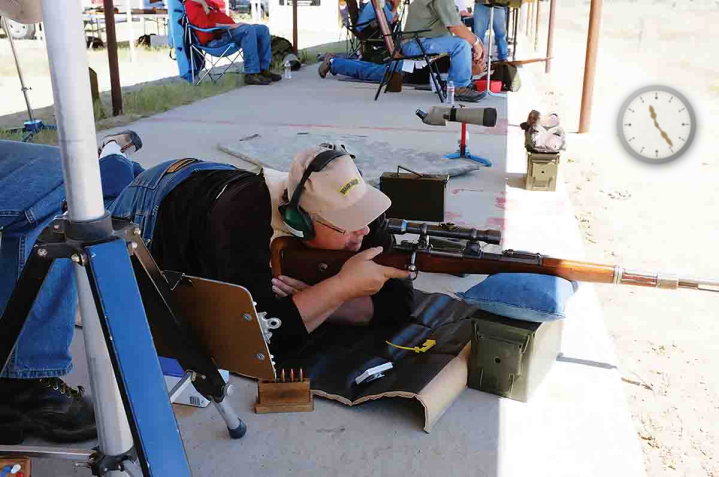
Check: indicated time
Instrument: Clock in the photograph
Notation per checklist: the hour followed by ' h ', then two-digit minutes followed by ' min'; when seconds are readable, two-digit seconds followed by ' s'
11 h 24 min
